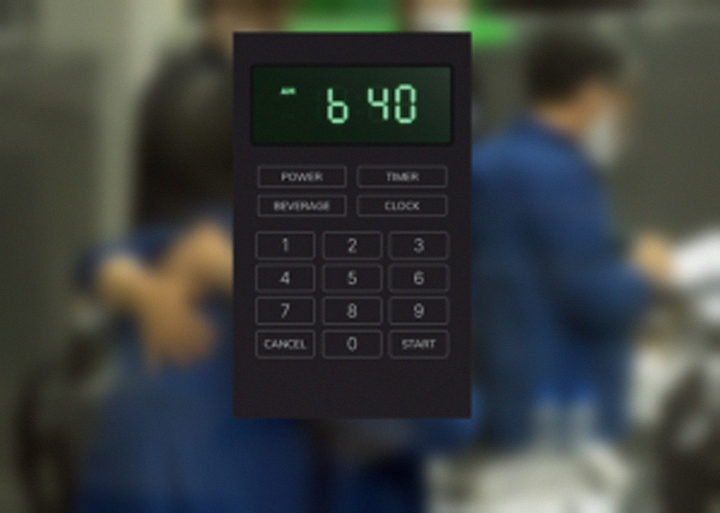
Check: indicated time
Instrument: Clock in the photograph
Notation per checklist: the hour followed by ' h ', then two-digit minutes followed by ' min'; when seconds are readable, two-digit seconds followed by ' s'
6 h 40 min
